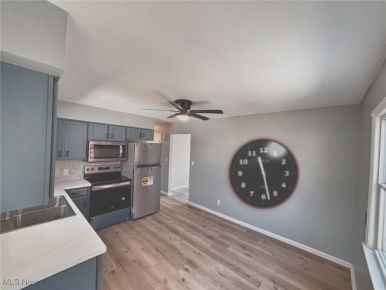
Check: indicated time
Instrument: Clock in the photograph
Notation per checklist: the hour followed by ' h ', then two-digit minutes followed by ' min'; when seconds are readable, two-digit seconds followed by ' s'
11 h 28 min
